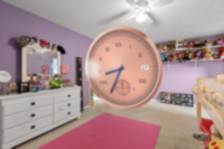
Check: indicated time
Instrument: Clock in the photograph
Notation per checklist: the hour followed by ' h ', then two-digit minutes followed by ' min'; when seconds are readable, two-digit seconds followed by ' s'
8 h 35 min
